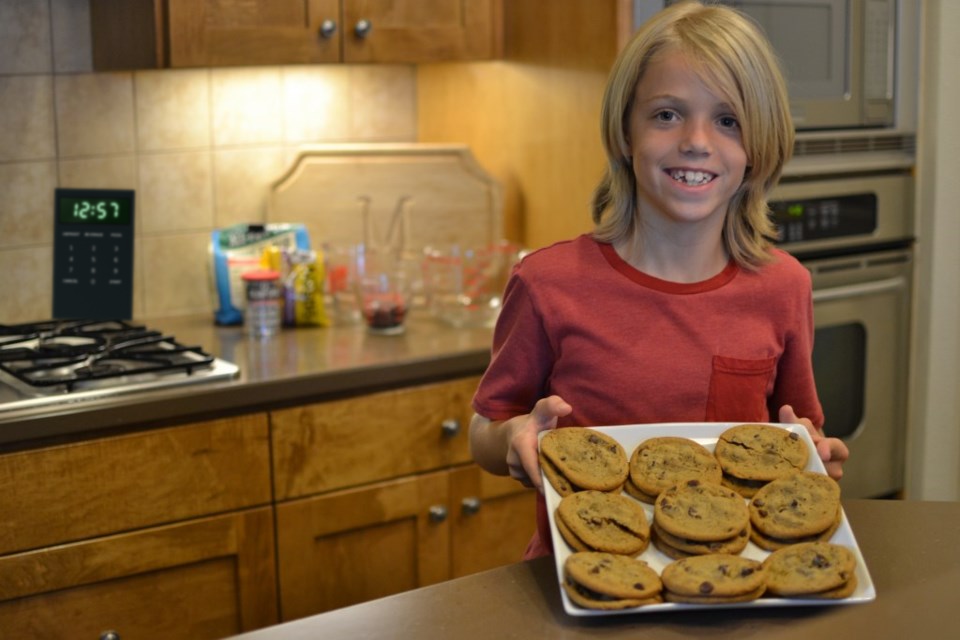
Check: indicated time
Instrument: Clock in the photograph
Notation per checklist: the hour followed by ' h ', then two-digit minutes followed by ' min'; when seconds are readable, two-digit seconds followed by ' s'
12 h 57 min
